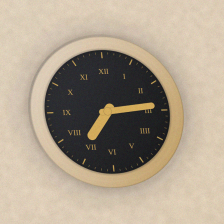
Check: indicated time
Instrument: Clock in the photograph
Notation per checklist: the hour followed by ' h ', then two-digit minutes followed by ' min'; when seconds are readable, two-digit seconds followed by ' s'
7 h 14 min
